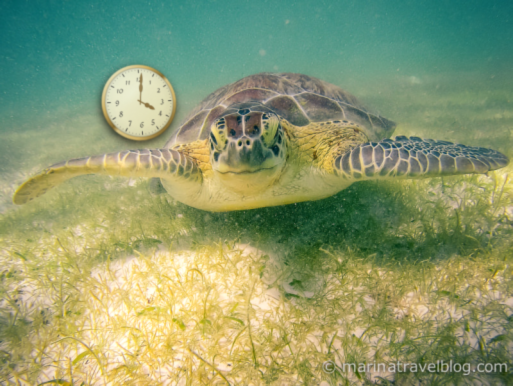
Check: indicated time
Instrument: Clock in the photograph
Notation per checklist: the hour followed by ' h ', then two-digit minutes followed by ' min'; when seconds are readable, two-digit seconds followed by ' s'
4 h 01 min
